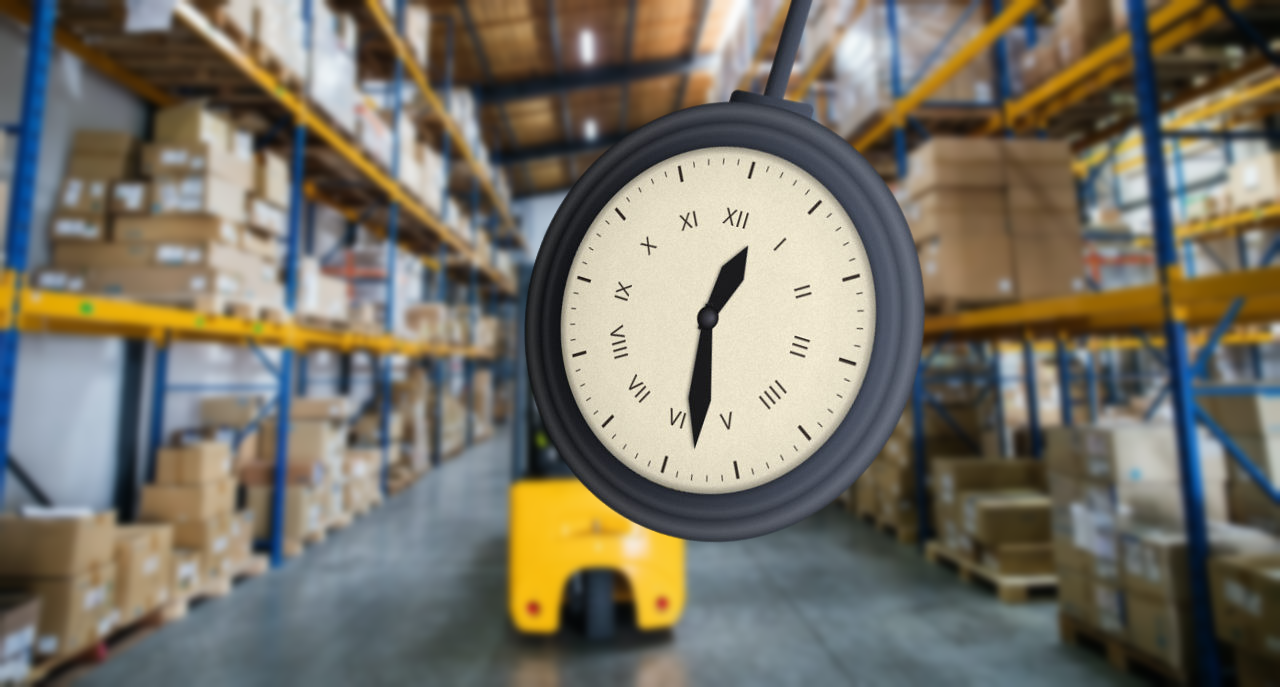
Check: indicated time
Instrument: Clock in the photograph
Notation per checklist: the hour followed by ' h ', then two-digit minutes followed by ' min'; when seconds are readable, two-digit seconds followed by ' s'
12 h 28 min
